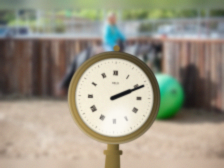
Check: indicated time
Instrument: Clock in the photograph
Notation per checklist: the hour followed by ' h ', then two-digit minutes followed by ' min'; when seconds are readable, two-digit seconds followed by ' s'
2 h 11 min
